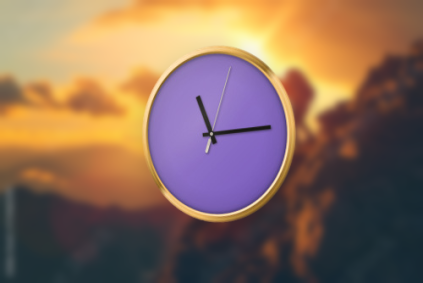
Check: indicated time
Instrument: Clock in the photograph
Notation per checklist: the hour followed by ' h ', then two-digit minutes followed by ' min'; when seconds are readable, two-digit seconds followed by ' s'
11 h 14 min 03 s
